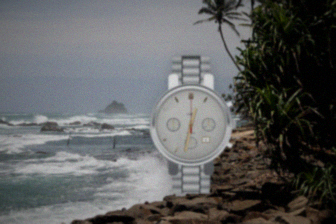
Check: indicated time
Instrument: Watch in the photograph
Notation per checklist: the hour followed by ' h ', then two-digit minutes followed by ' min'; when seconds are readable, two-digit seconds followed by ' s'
12 h 32 min
